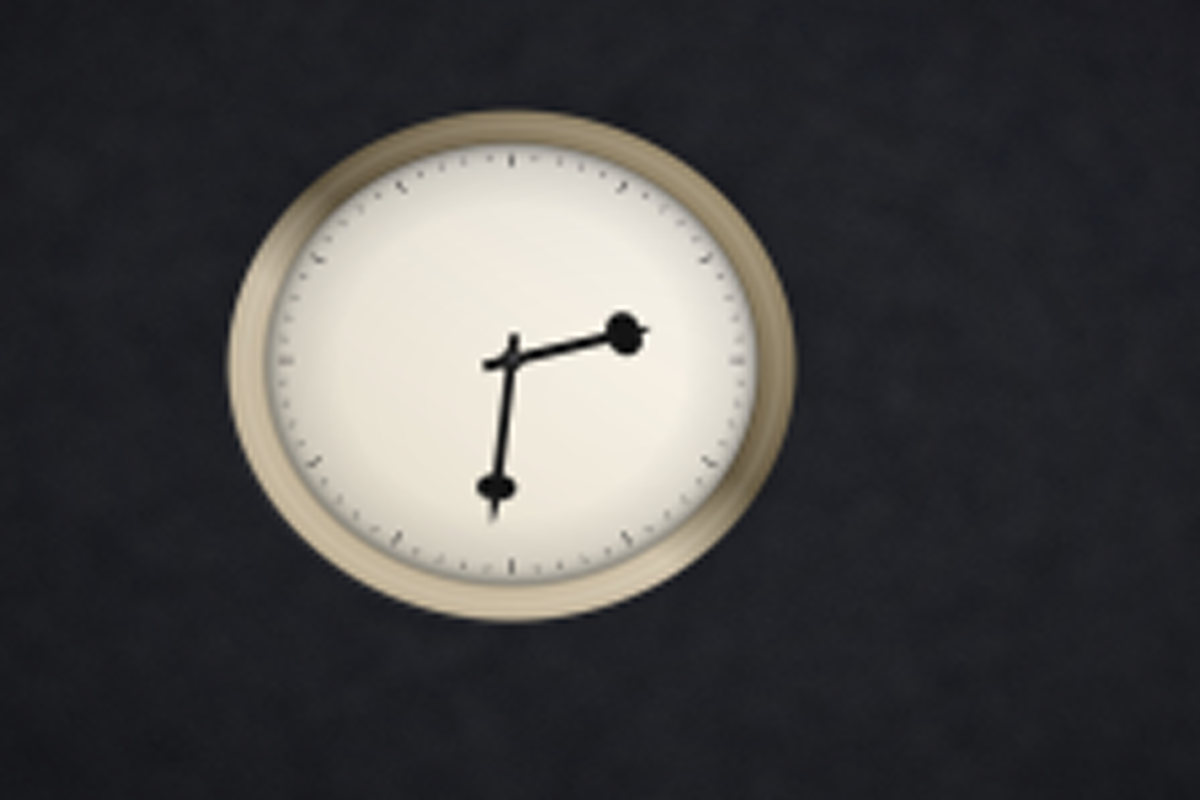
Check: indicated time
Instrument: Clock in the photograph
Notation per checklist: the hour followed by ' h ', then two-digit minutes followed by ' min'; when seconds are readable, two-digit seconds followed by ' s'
2 h 31 min
